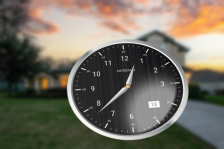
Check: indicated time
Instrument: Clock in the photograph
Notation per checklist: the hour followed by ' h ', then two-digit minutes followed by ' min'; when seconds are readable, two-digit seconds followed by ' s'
12 h 38 min
